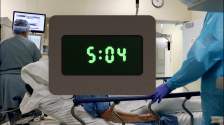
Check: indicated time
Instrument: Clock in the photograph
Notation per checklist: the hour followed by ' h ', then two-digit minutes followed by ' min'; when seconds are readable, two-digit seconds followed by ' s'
5 h 04 min
